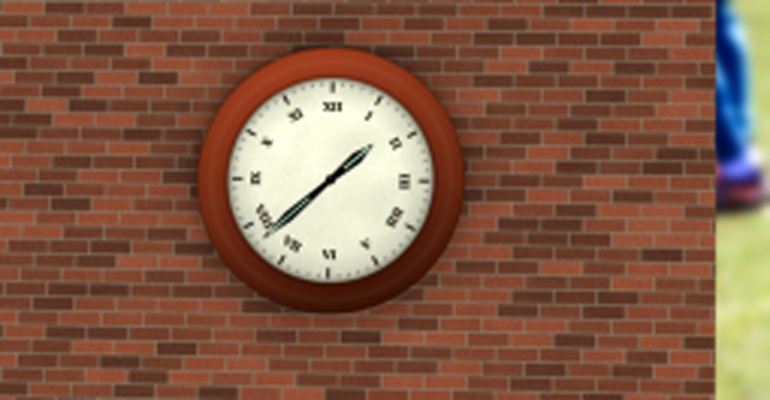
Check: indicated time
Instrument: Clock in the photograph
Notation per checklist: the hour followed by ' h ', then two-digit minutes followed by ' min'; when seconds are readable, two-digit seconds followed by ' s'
1 h 38 min
